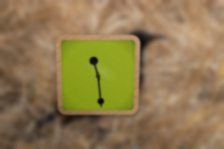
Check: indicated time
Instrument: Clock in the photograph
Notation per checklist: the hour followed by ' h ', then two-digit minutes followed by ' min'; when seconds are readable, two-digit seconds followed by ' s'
11 h 29 min
